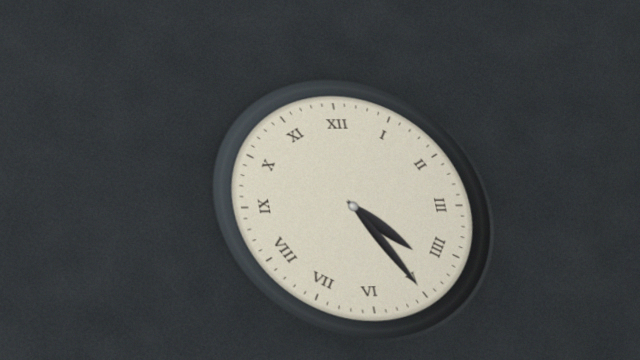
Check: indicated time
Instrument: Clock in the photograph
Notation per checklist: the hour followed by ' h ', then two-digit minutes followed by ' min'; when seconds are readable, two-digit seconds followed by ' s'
4 h 25 min
